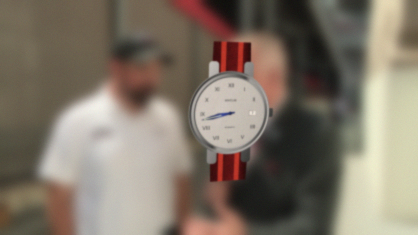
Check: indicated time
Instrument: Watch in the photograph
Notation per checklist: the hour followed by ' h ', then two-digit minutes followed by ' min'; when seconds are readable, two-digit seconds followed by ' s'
8 h 43 min
